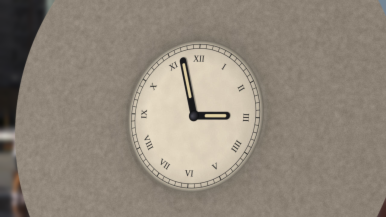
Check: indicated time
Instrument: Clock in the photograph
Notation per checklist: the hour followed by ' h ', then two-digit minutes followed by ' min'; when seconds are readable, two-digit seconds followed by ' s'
2 h 57 min
